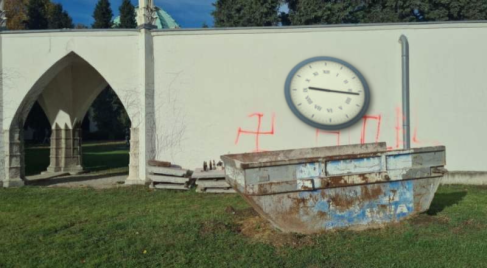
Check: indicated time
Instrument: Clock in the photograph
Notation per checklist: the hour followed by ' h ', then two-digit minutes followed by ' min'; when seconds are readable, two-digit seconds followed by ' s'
9 h 16 min
